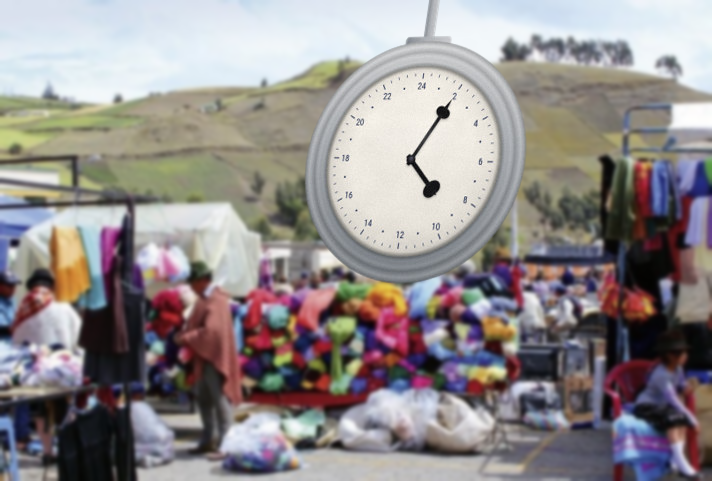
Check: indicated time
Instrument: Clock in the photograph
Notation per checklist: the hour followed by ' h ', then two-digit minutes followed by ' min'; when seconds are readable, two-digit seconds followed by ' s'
9 h 05 min
